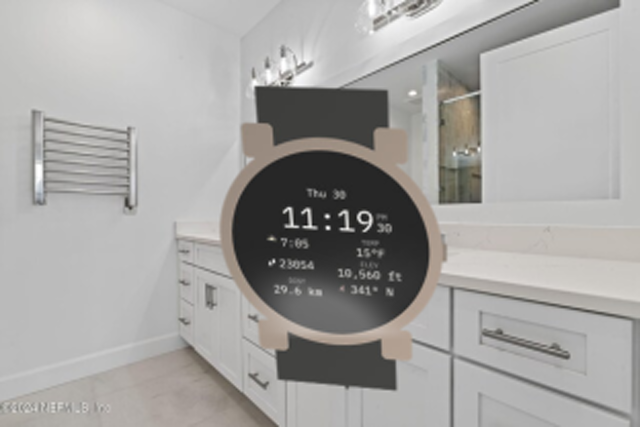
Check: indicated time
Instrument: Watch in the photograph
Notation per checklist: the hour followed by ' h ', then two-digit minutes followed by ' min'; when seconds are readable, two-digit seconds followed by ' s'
11 h 19 min
